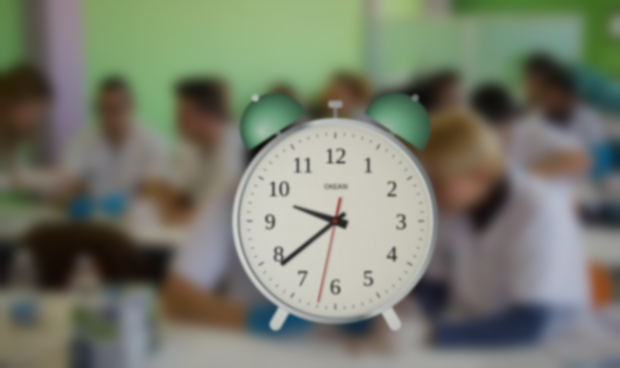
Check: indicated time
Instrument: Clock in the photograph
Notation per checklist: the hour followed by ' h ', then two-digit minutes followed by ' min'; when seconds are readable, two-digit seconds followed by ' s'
9 h 38 min 32 s
